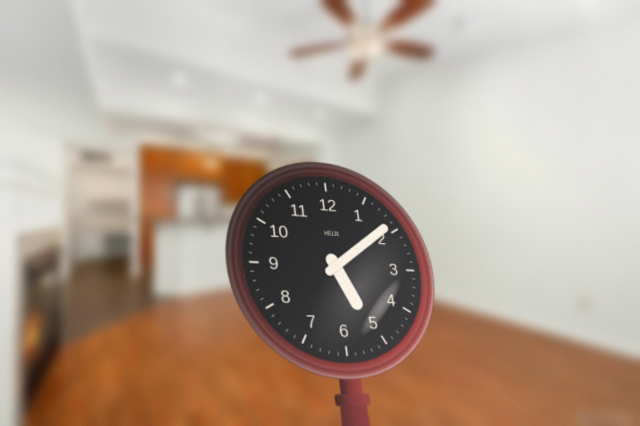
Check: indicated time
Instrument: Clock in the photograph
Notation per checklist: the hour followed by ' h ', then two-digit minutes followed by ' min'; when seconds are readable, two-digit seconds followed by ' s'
5 h 09 min
